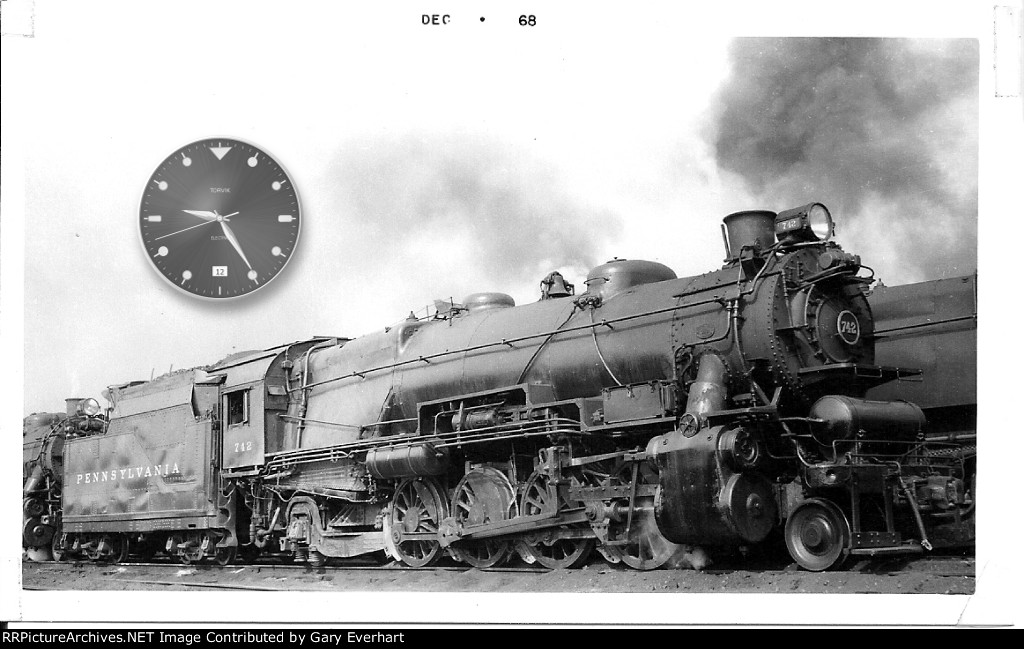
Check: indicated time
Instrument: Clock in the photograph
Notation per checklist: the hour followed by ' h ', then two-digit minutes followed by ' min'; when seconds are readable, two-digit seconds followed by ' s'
9 h 24 min 42 s
